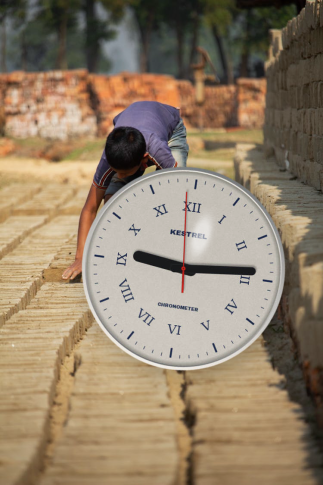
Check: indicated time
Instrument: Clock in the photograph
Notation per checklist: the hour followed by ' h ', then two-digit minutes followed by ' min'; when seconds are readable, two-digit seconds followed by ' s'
9 h 13 min 59 s
